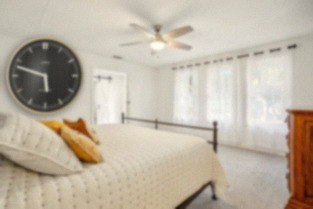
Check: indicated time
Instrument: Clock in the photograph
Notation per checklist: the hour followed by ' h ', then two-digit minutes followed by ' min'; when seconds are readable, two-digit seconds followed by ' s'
5 h 48 min
